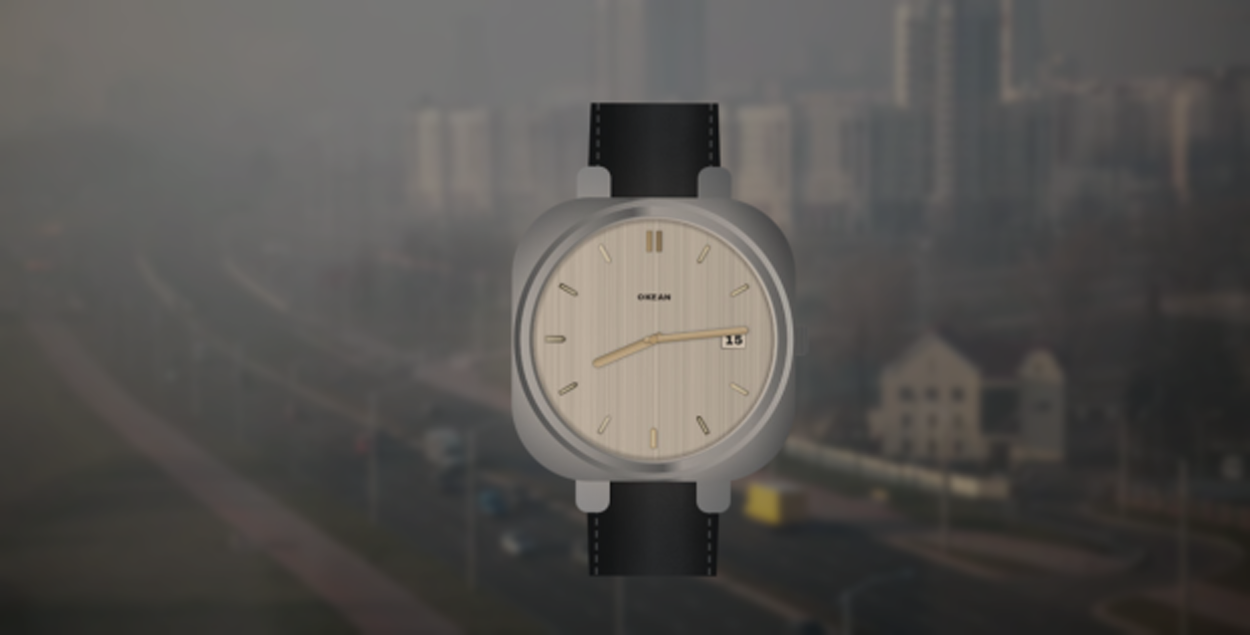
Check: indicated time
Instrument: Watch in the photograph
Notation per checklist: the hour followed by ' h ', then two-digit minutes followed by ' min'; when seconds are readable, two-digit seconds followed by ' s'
8 h 14 min
